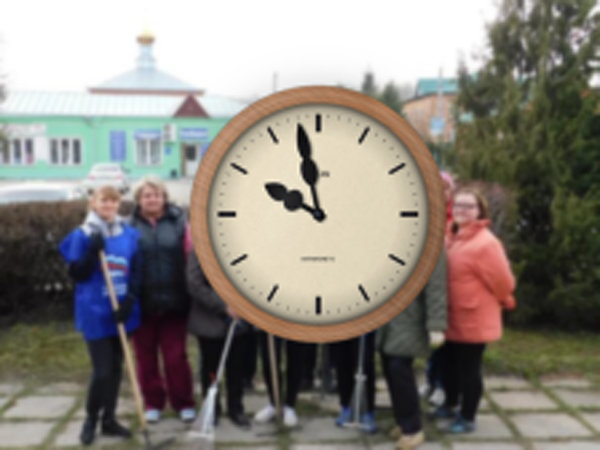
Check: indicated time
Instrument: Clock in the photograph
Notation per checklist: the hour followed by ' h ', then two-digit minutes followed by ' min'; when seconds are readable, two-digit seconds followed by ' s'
9 h 58 min
